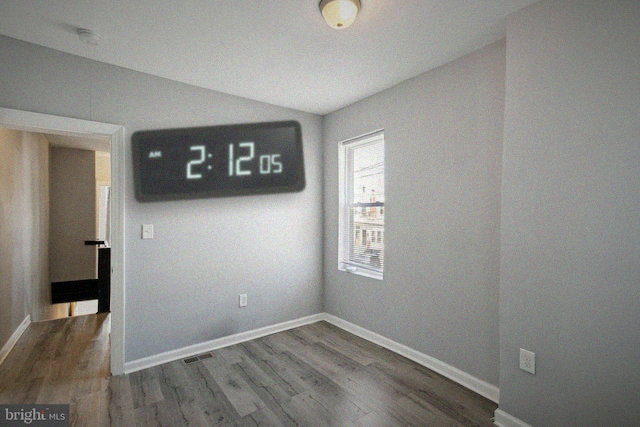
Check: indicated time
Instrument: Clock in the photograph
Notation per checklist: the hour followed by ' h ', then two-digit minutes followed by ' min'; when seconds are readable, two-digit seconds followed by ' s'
2 h 12 min 05 s
